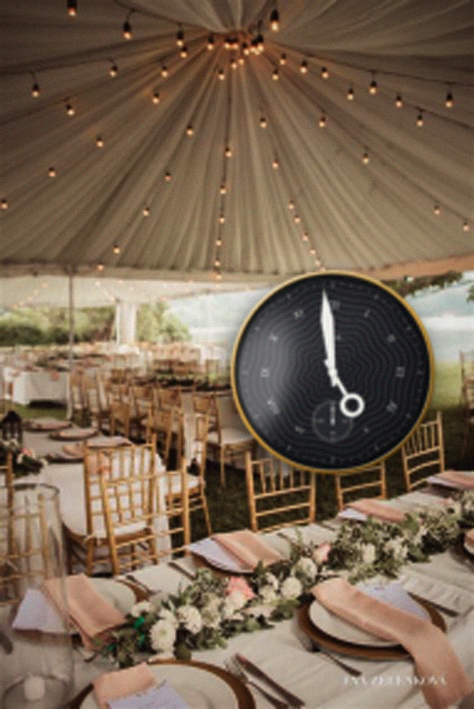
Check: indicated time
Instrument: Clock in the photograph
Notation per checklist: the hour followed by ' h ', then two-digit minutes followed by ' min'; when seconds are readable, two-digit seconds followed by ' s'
4 h 59 min
